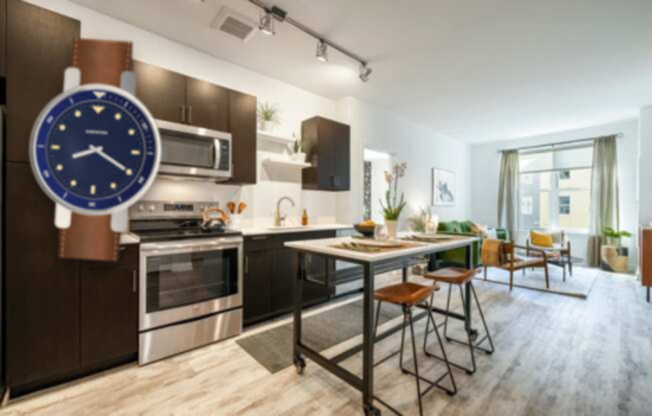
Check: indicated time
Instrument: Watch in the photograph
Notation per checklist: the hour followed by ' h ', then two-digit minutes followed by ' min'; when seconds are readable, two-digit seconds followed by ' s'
8 h 20 min
